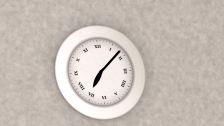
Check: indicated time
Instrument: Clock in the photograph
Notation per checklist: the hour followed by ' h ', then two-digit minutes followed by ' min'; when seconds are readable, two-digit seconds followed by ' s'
7 h 08 min
